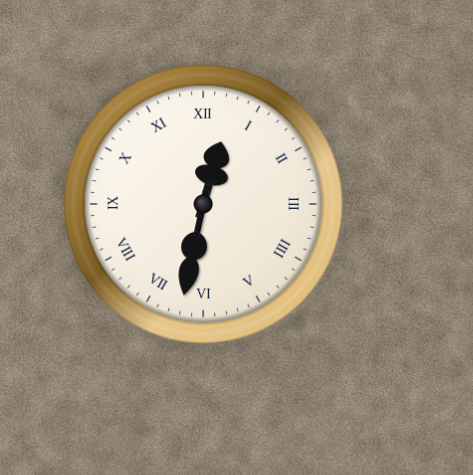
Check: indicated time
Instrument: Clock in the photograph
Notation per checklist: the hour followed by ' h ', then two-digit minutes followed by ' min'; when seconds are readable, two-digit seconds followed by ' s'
12 h 32 min
